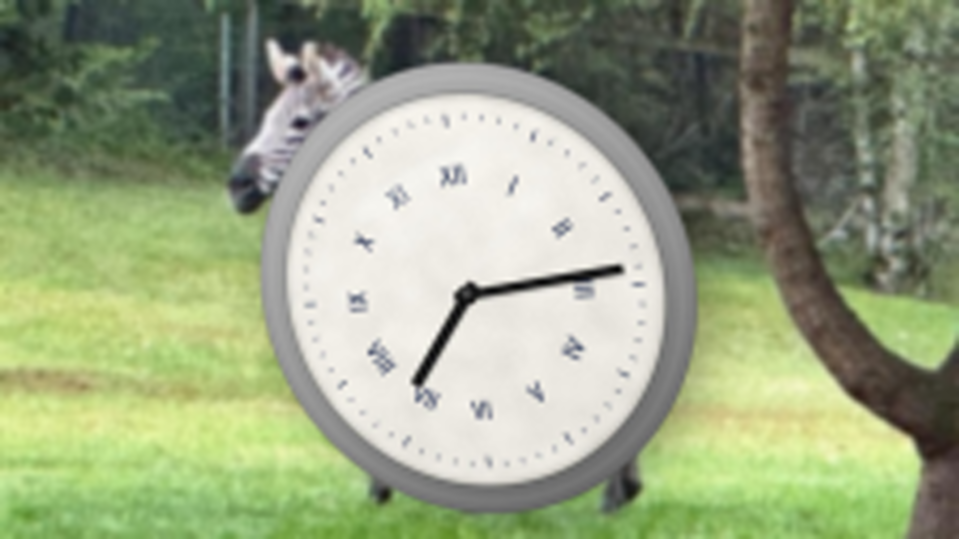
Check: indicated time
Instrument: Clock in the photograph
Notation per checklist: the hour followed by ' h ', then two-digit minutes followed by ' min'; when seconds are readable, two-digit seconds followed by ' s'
7 h 14 min
